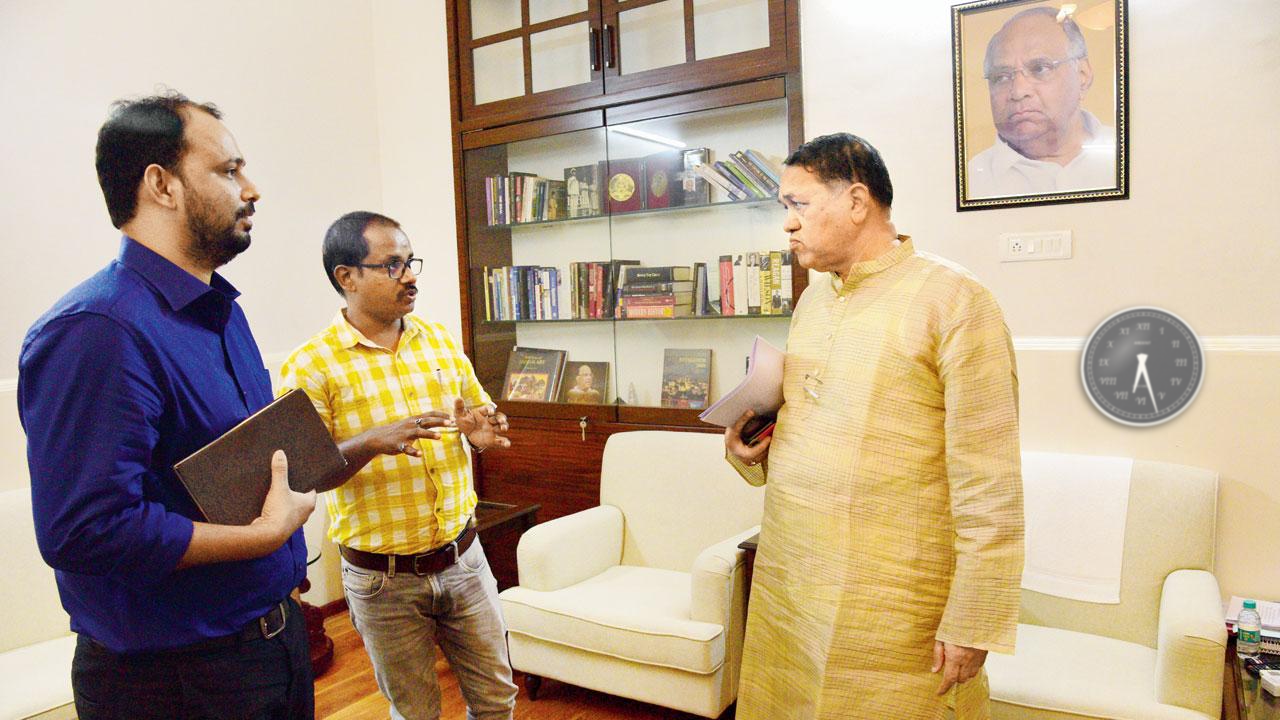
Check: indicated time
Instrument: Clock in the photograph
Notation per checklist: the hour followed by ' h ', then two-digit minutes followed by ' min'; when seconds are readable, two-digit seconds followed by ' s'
6 h 27 min
